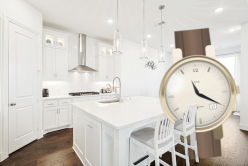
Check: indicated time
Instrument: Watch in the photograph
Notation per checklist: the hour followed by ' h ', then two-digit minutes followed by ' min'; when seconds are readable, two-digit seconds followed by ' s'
11 h 20 min
